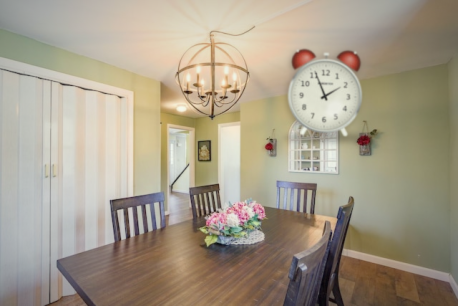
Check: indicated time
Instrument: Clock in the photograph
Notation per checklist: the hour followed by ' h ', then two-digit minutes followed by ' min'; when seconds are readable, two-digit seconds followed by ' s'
1 h 56 min
